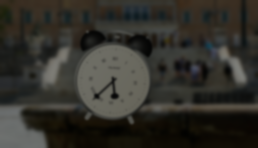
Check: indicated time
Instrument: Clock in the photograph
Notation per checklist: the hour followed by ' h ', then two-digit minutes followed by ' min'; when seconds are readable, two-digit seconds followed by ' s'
5 h 37 min
